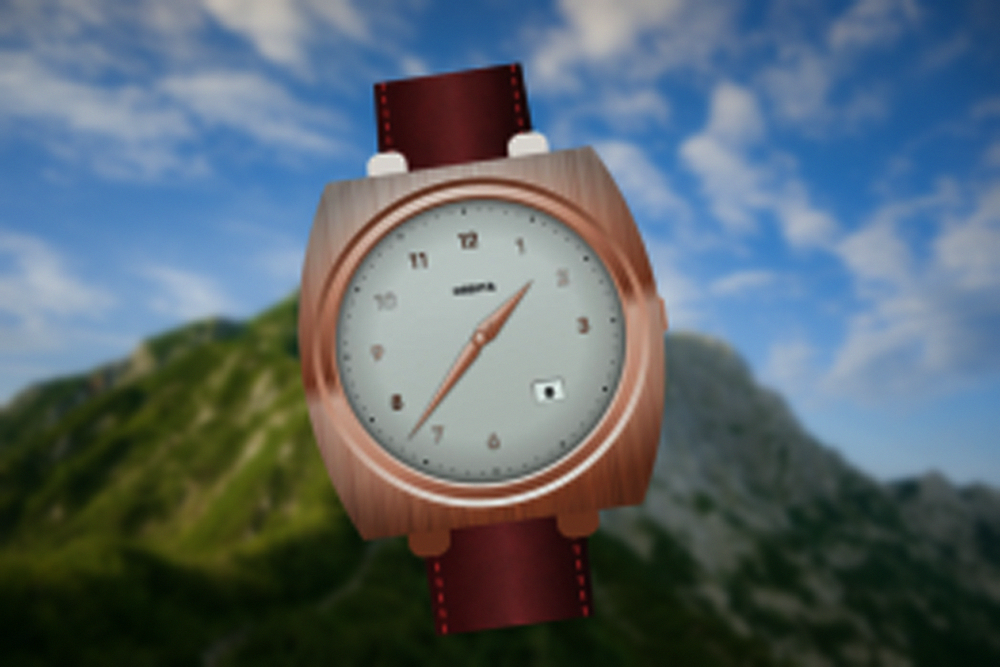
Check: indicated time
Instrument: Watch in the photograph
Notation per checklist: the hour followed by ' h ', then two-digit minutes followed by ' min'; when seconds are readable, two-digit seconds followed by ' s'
1 h 37 min
